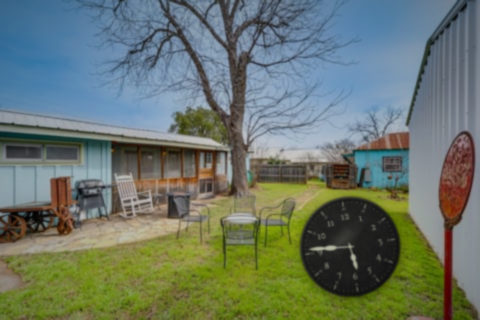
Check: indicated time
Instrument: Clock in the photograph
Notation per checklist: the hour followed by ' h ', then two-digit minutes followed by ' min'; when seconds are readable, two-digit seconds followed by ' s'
5 h 46 min
